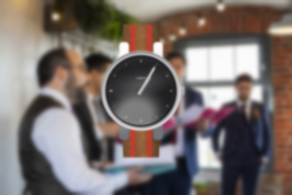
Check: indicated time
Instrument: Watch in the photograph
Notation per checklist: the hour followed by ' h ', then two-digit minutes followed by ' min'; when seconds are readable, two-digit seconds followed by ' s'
1 h 05 min
